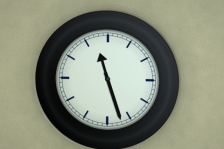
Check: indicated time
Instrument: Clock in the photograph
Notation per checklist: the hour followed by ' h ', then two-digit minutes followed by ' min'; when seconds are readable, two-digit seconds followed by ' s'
11 h 27 min
